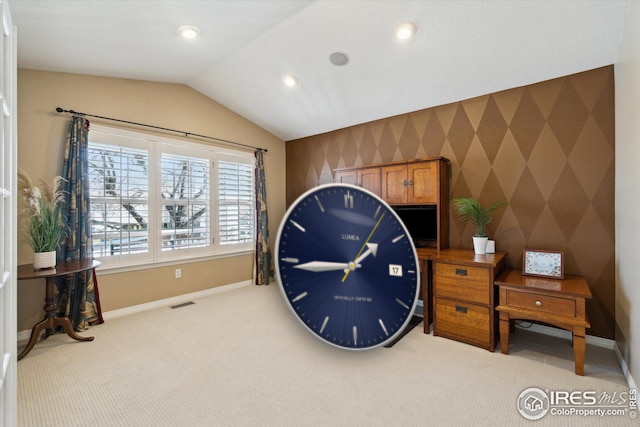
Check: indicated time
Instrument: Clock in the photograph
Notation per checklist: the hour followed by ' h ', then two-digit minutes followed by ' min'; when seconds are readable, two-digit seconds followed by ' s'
1 h 44 min 06 s
